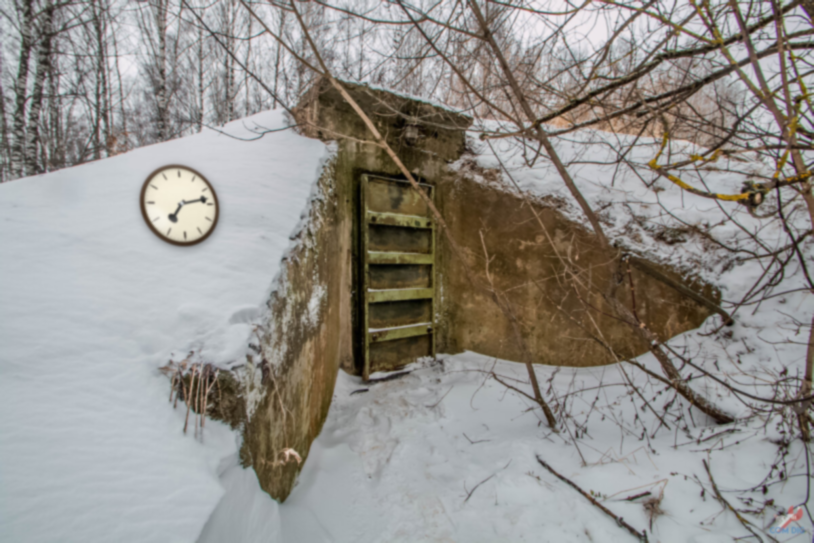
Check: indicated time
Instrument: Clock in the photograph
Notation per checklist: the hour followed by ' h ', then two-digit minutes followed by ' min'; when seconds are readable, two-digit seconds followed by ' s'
7 h 13 min
